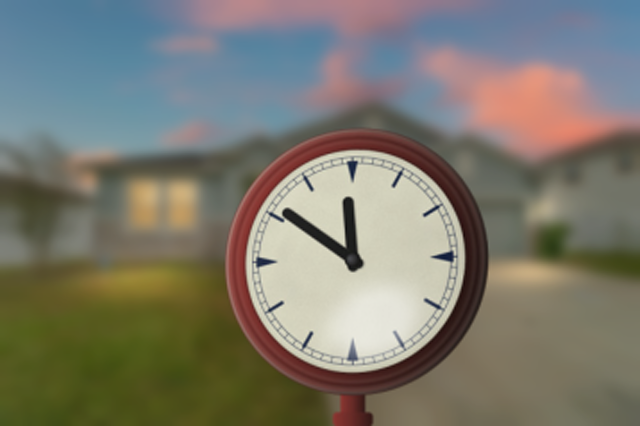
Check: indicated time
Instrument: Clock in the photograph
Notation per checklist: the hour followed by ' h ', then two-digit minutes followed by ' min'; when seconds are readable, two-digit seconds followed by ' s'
11 h 51 min
